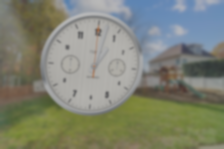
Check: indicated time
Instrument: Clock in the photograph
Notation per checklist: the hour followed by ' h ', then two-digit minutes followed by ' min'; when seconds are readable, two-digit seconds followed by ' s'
1 h 02 min
